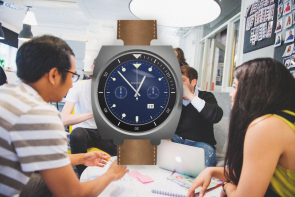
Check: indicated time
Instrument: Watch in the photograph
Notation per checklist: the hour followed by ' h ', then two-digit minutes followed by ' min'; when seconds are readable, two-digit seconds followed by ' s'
12 h 53 min
